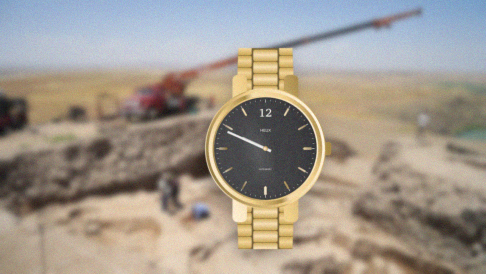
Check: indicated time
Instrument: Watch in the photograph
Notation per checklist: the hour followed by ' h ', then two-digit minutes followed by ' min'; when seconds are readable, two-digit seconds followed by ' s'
9 h 49 min
